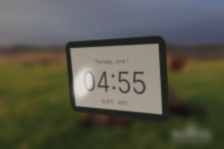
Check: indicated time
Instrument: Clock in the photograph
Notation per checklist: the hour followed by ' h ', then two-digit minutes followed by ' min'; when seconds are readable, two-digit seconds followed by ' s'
4 h 55 min
